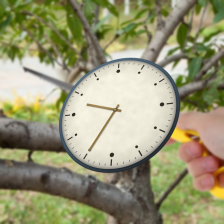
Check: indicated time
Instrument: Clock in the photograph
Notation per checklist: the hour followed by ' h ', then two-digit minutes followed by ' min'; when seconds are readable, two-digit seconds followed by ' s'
9 h 35 min
